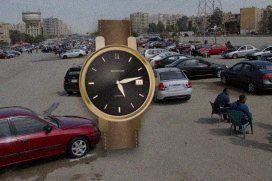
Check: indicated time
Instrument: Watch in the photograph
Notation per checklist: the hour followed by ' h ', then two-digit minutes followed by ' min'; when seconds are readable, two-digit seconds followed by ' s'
5 h 13 min
